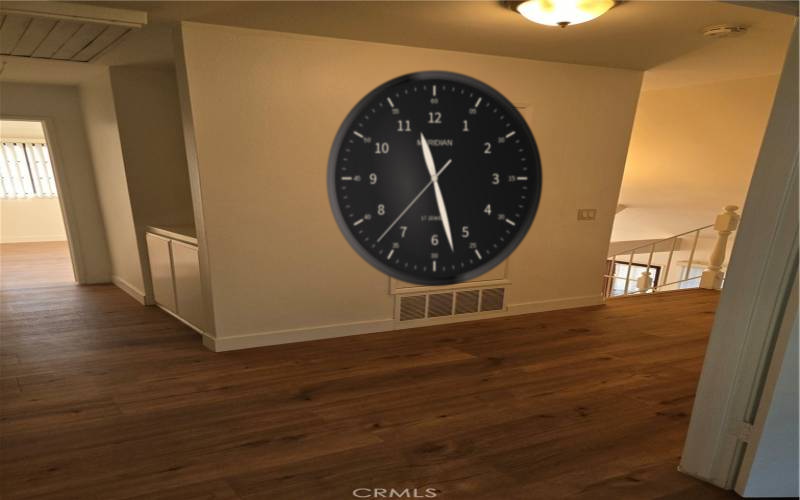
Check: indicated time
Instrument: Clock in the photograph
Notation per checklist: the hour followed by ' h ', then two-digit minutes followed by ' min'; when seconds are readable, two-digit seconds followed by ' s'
11 h 27 min 37 s
